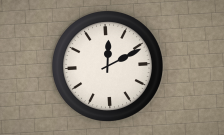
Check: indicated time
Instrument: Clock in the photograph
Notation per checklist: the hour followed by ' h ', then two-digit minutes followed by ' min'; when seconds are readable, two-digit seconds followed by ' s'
12 h 11 min
